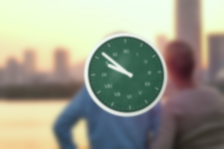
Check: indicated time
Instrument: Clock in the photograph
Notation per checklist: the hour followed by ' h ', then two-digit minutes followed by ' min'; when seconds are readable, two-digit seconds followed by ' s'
9 h 52 min
